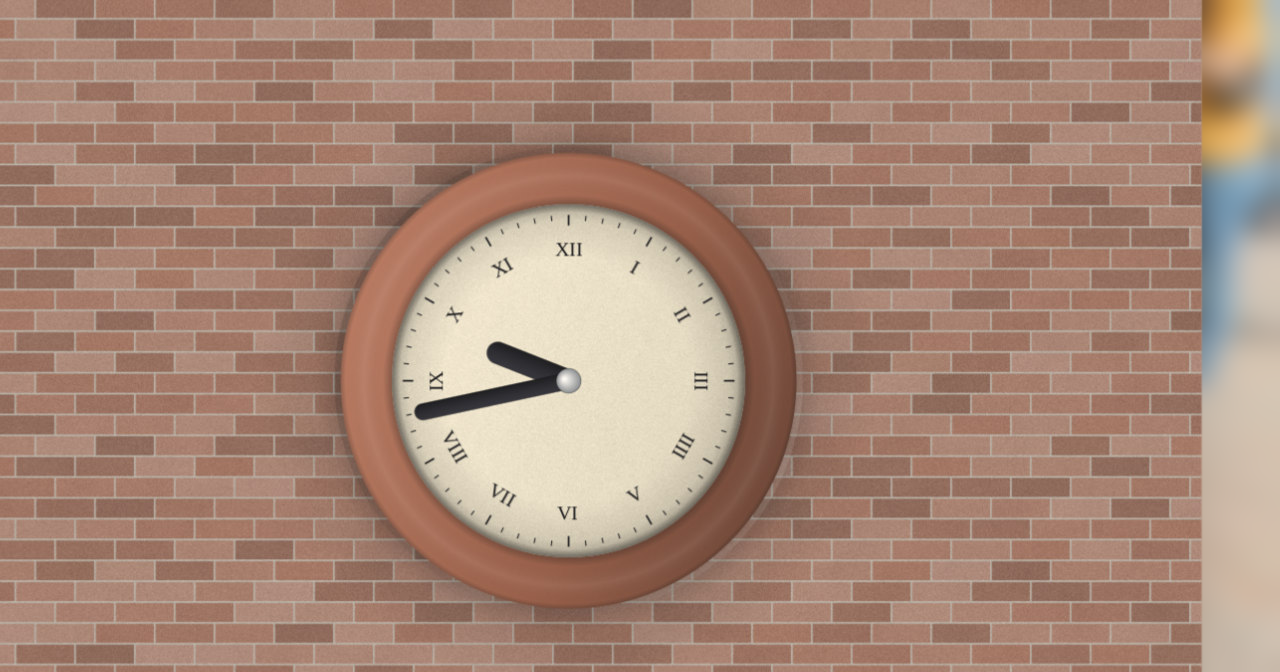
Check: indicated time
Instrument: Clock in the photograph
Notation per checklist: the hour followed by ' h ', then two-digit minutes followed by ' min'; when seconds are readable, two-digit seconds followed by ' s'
9 h 43 min
